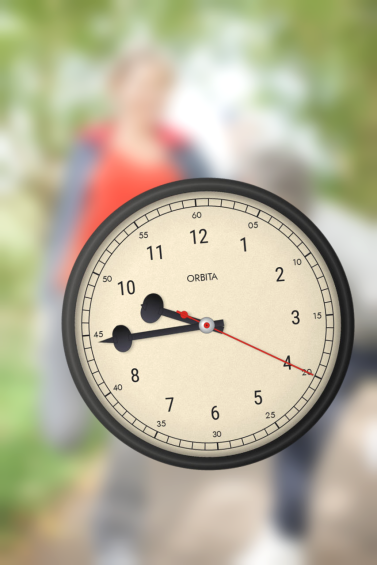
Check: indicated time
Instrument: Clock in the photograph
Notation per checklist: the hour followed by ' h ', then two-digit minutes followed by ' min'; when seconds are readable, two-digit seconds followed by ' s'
9 h 44 min 20 s
